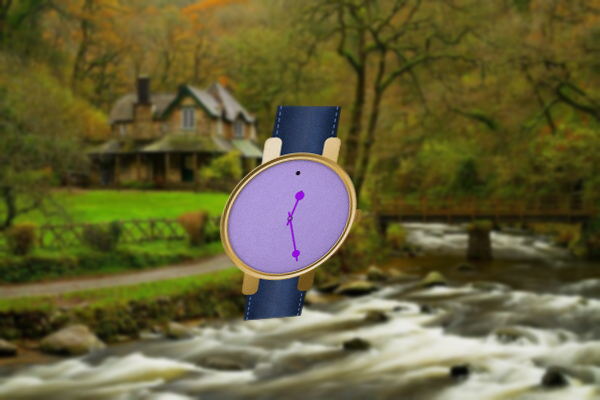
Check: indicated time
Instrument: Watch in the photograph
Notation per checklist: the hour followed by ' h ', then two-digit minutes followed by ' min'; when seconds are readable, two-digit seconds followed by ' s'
12 h 27 min
